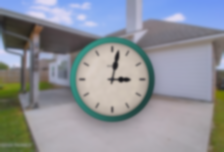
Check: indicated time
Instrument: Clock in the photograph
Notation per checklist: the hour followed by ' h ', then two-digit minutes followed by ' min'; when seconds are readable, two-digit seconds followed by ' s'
3 h 02 min
